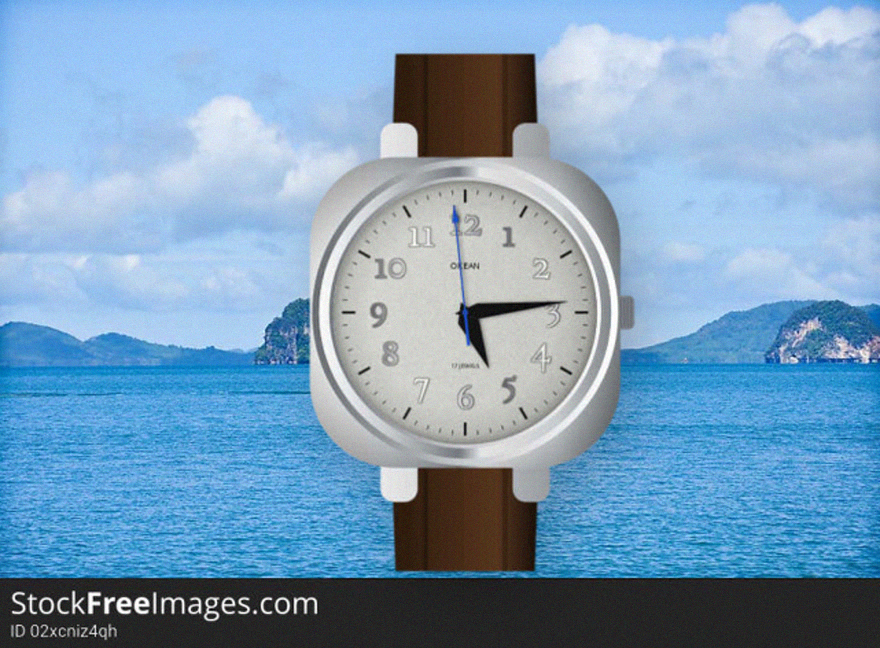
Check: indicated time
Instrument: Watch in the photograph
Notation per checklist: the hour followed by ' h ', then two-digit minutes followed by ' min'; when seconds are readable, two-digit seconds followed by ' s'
5 h 13 min 59 s
